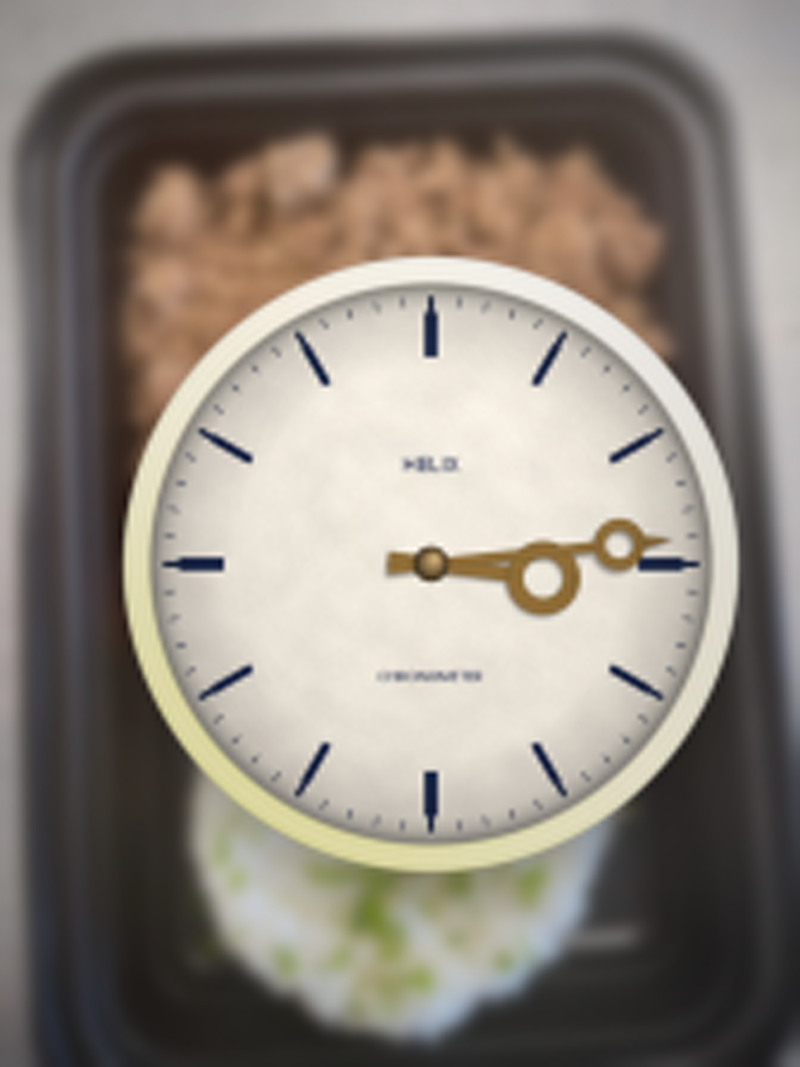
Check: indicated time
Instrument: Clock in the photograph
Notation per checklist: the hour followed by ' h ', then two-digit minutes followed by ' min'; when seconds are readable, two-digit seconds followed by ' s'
3 h 14 min
